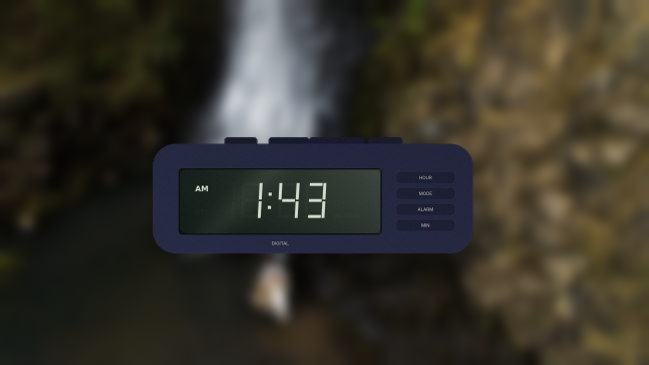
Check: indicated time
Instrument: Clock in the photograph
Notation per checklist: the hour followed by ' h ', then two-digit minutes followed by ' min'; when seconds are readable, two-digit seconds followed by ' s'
1 h 43 min
